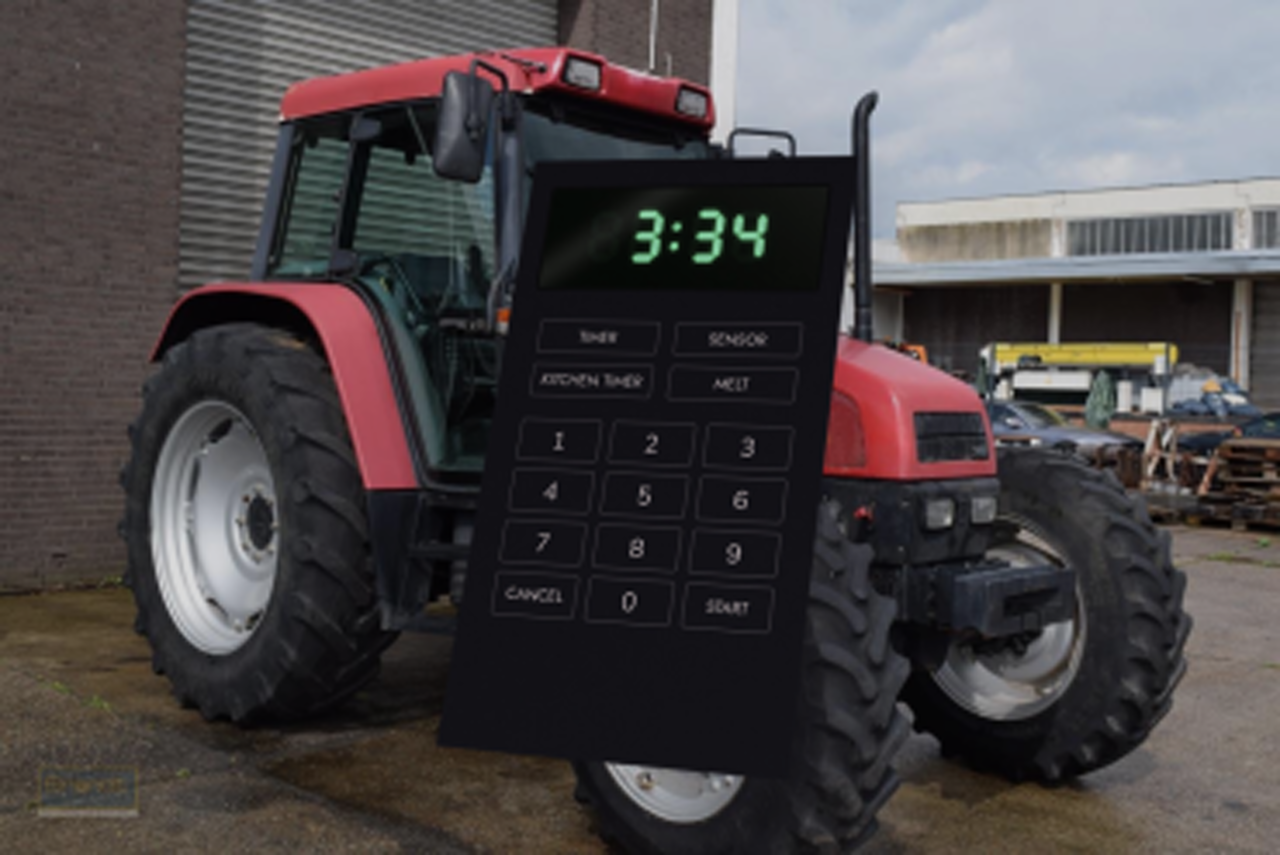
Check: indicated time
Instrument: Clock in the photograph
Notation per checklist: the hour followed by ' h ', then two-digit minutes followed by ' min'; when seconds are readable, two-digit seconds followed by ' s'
3 h 34 min
